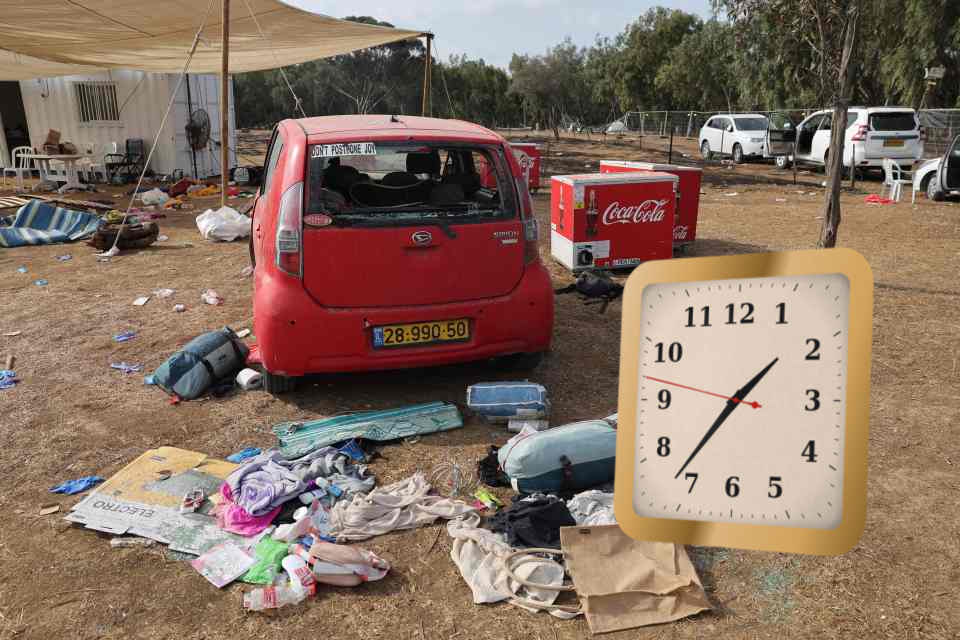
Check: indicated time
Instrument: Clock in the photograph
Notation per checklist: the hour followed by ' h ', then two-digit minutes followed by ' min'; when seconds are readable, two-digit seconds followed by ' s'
1 h 36 min 47 s
